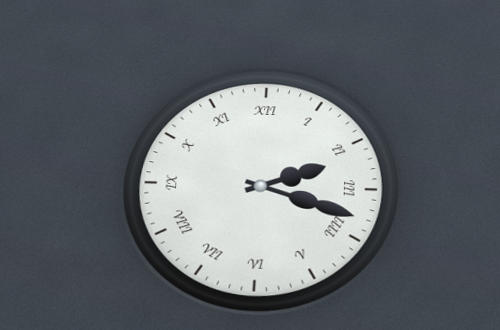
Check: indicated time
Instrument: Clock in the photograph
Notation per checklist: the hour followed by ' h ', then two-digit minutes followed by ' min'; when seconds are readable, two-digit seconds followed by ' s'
2 h 18 min
